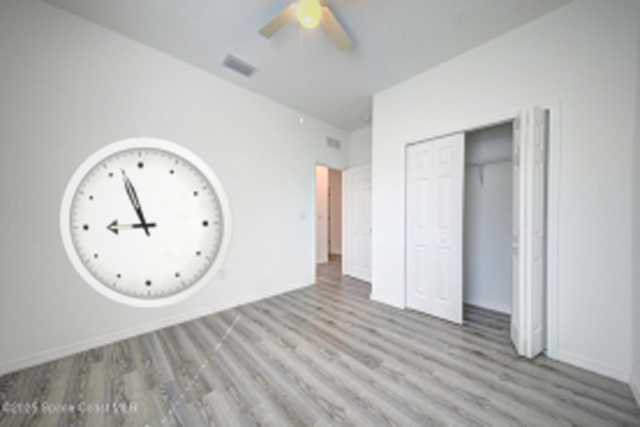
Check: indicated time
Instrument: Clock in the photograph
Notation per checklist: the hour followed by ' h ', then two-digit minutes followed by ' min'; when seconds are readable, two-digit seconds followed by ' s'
8 h 57 min
